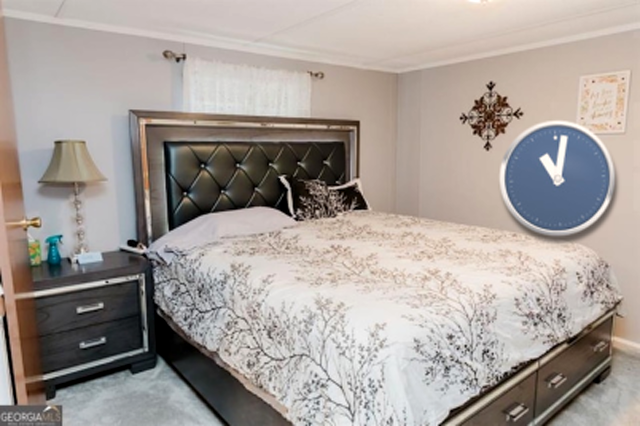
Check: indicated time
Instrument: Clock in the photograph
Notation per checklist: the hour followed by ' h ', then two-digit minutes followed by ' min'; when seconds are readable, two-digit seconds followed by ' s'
11 h 02 min
